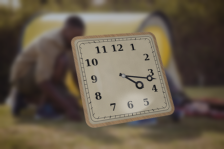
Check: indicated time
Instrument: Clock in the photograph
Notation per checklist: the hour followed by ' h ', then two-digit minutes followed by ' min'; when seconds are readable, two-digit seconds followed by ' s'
4 h 17 min
